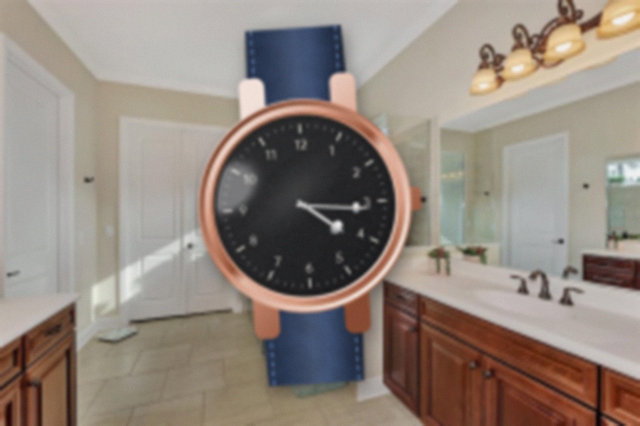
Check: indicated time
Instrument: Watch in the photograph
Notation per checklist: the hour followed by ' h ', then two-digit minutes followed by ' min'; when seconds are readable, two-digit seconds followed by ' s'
4 h 16 min
